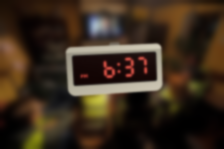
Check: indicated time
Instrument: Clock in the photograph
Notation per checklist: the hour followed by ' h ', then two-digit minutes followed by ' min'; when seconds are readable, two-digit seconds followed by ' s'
6 h 37 min
